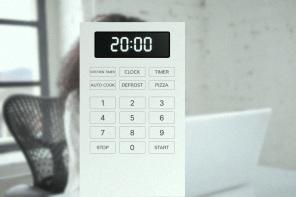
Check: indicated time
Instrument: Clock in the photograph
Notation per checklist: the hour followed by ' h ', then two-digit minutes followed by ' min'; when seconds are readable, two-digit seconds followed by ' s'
20 h 00 min
